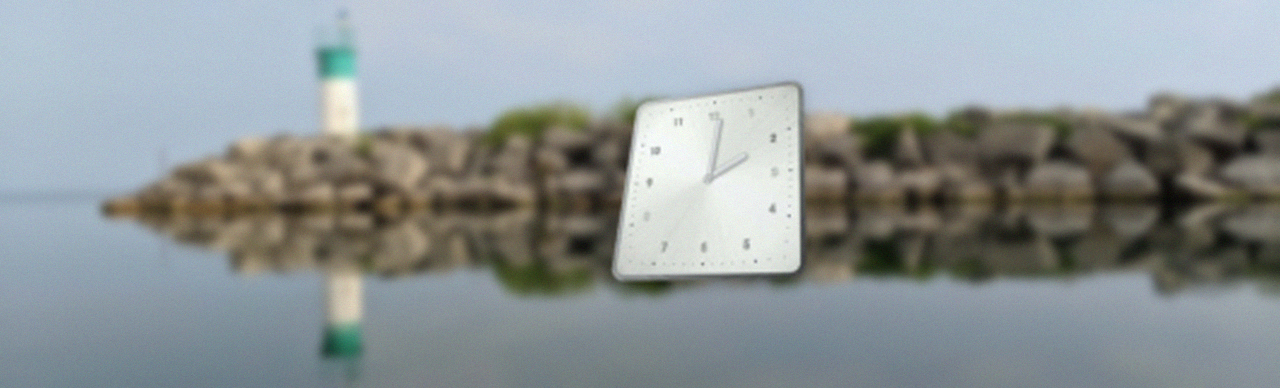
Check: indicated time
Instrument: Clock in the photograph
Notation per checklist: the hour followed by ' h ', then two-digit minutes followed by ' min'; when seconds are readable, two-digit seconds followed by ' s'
2 h 01 min
